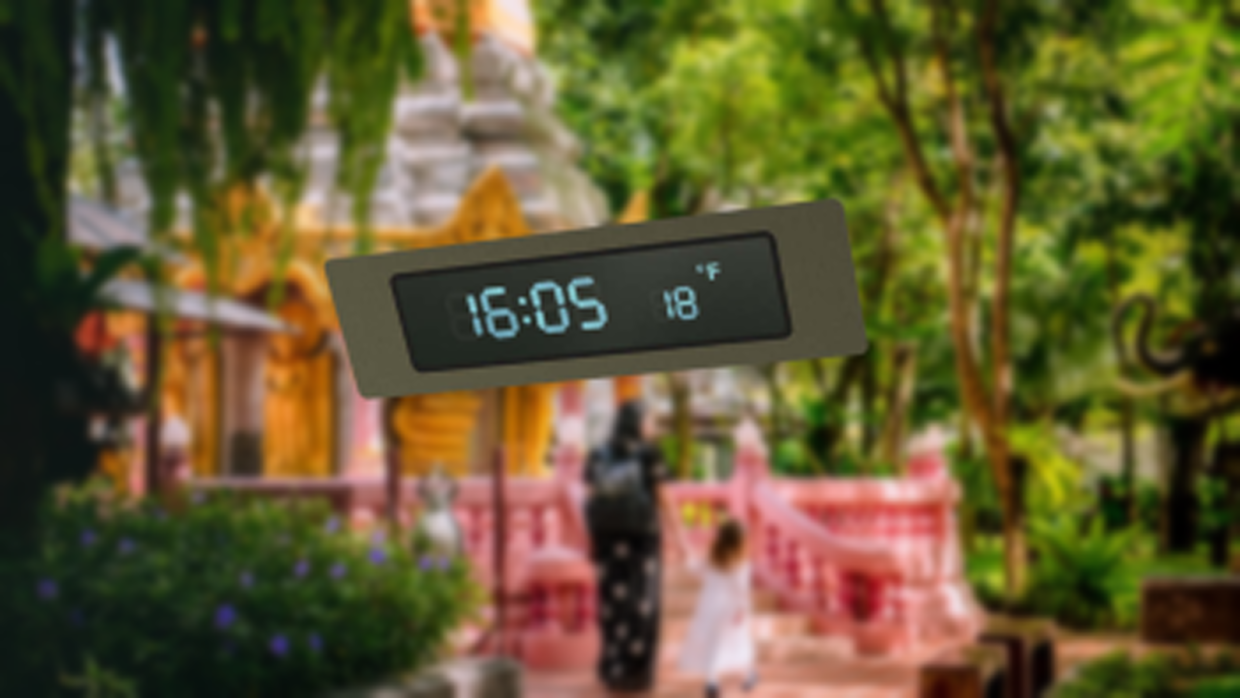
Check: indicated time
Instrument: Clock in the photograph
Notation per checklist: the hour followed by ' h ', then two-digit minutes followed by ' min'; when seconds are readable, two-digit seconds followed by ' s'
16 h 05 min
